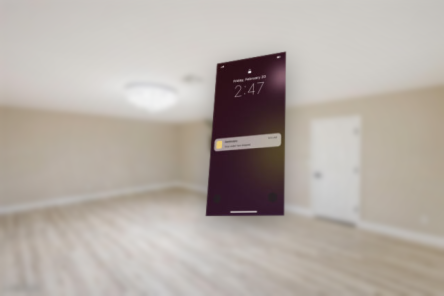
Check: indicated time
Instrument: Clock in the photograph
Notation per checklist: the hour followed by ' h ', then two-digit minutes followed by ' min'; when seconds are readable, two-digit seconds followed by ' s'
2 h 47 min
